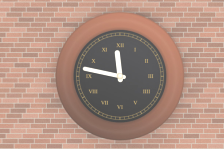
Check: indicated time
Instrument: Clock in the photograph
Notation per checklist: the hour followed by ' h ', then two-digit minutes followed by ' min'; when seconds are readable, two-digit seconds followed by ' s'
11 h 47 min
